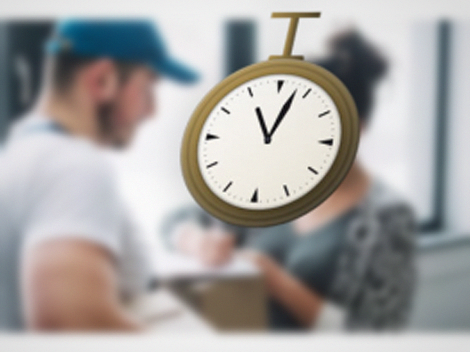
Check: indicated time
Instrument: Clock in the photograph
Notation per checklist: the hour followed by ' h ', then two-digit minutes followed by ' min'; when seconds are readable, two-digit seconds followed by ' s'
11 h 03 min
